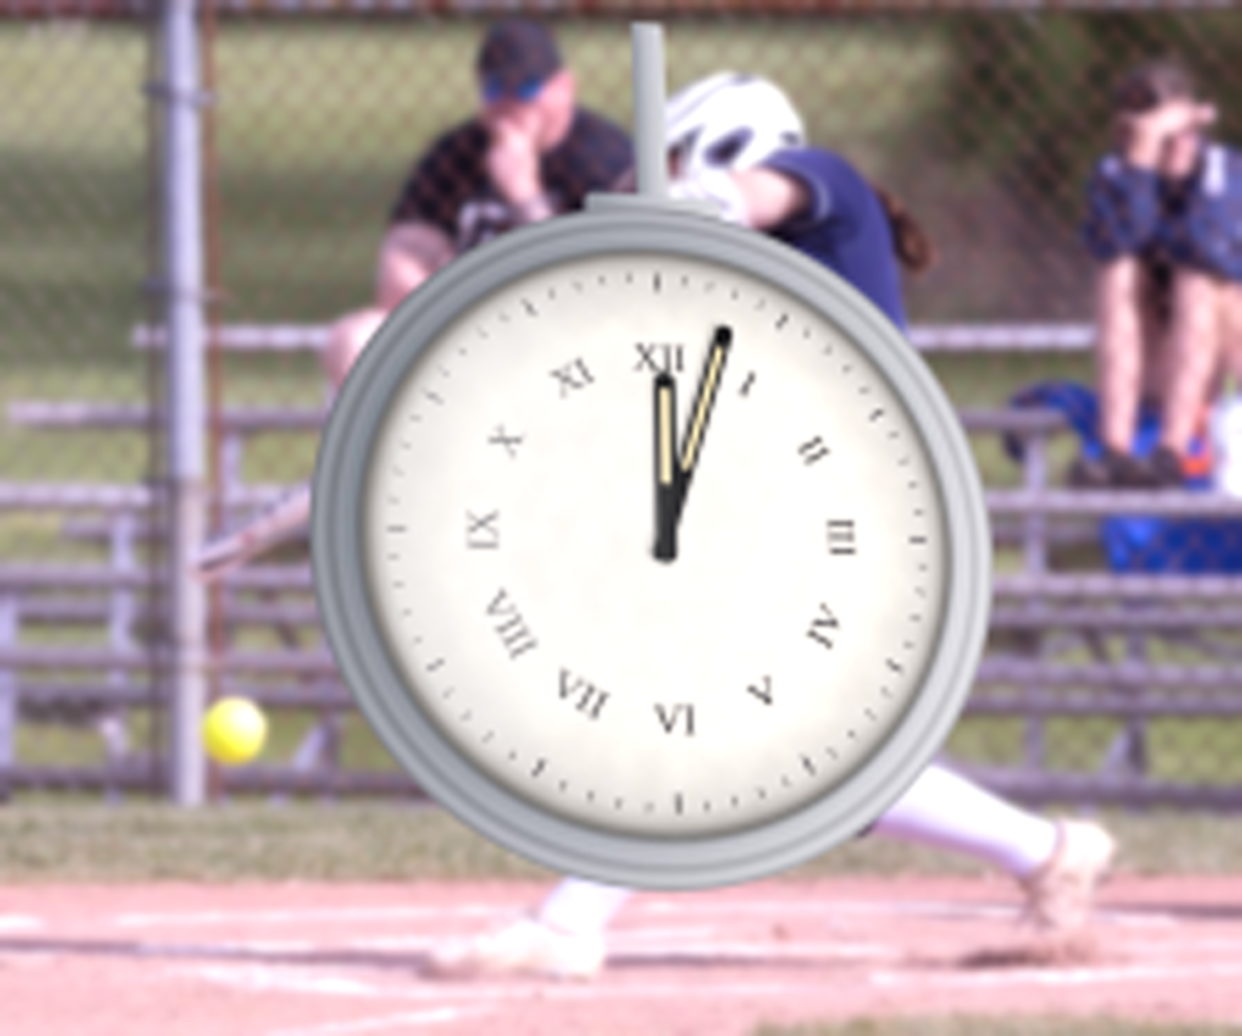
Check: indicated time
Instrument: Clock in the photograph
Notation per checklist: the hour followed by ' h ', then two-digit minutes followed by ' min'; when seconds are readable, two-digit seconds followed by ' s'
12 h 03 min
